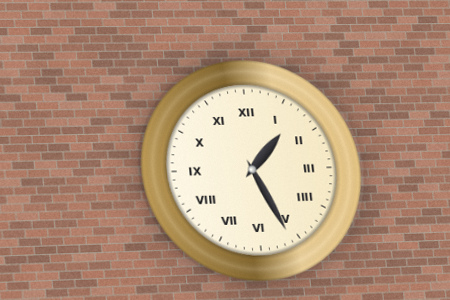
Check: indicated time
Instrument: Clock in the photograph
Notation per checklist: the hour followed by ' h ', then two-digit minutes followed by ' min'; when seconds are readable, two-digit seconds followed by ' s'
1 h 26 min
